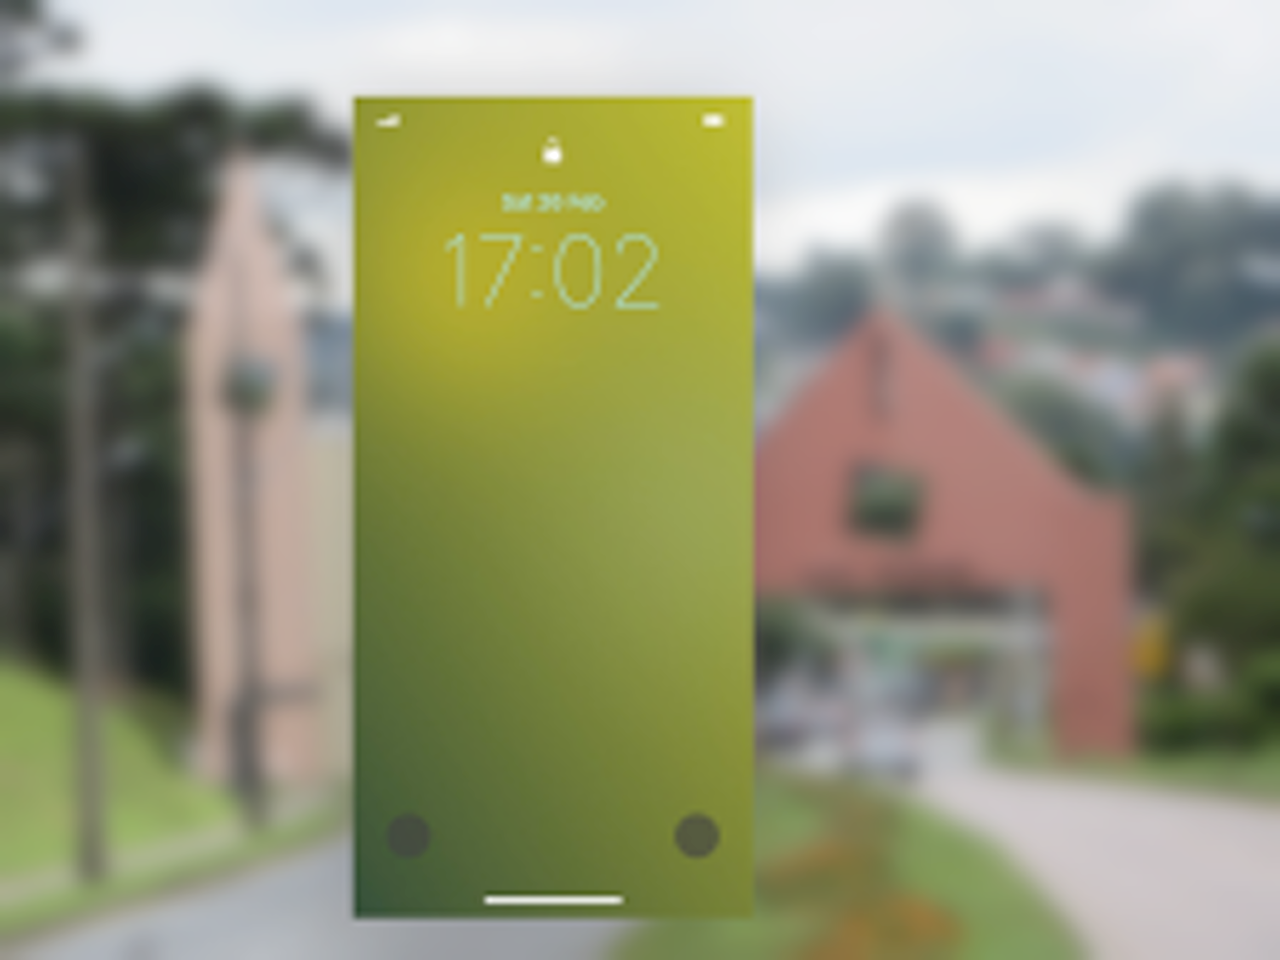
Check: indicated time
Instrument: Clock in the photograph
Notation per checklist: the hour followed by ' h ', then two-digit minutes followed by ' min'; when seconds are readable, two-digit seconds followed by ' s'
17 h 02 min
